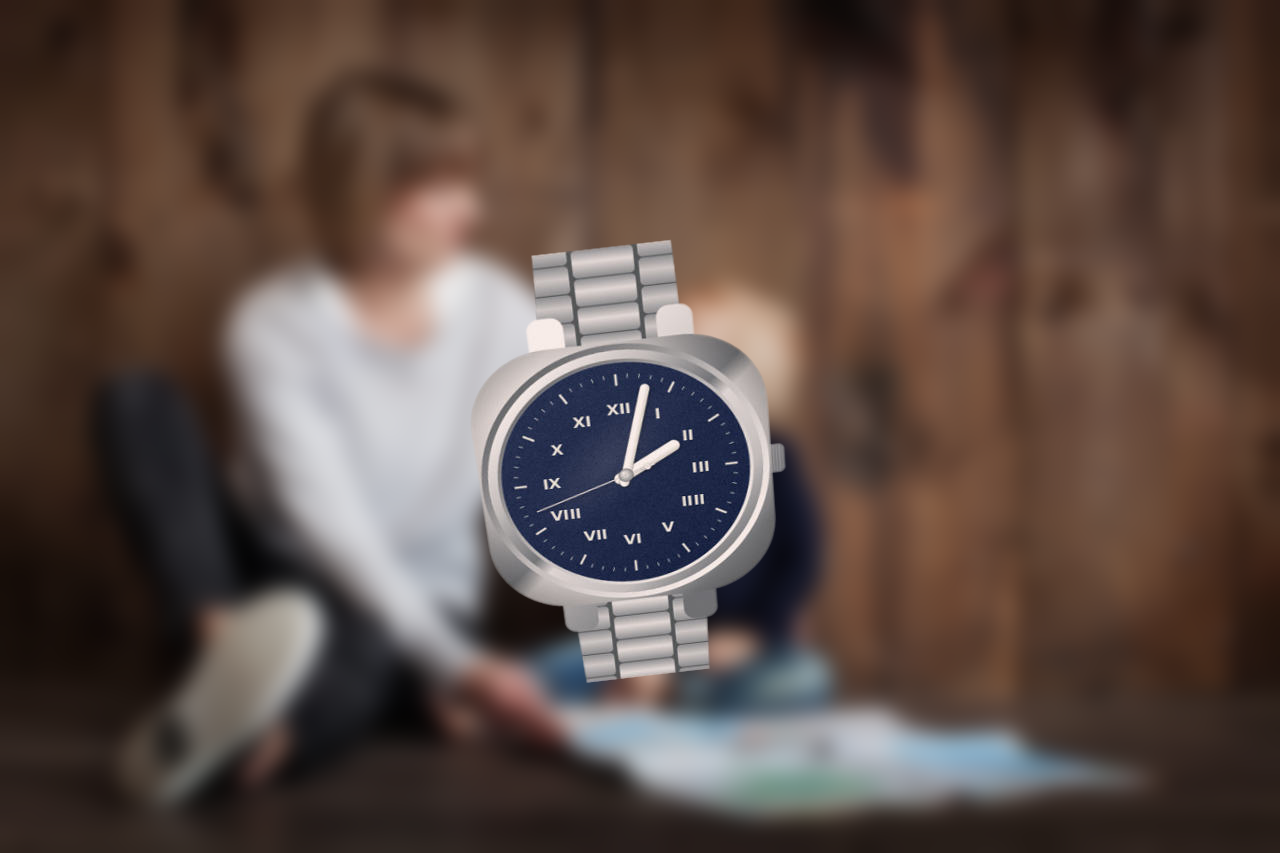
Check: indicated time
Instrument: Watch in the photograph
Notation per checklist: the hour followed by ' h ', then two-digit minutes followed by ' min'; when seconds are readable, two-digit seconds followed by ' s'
2 h 02 min 42 s
